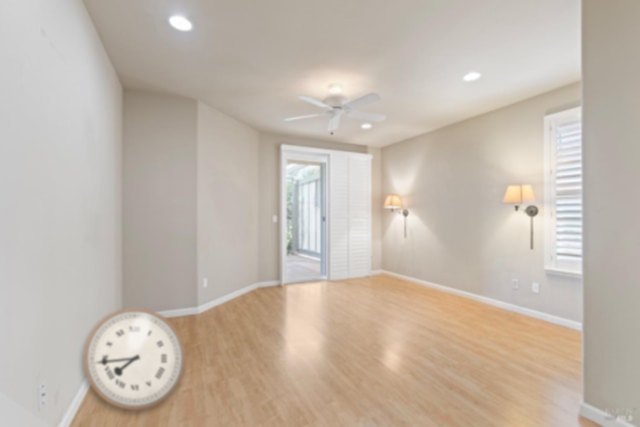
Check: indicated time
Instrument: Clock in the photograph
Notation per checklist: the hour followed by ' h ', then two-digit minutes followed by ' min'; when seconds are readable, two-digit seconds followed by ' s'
7 h 44 min
